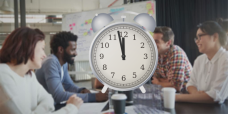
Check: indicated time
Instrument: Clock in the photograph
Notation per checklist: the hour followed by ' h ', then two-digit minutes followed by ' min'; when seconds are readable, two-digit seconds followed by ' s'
11 h 58 min
